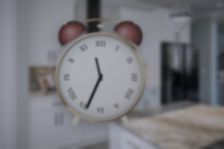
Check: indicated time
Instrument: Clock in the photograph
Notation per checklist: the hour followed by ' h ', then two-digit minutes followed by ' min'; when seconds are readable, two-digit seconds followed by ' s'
11 h 34 min
